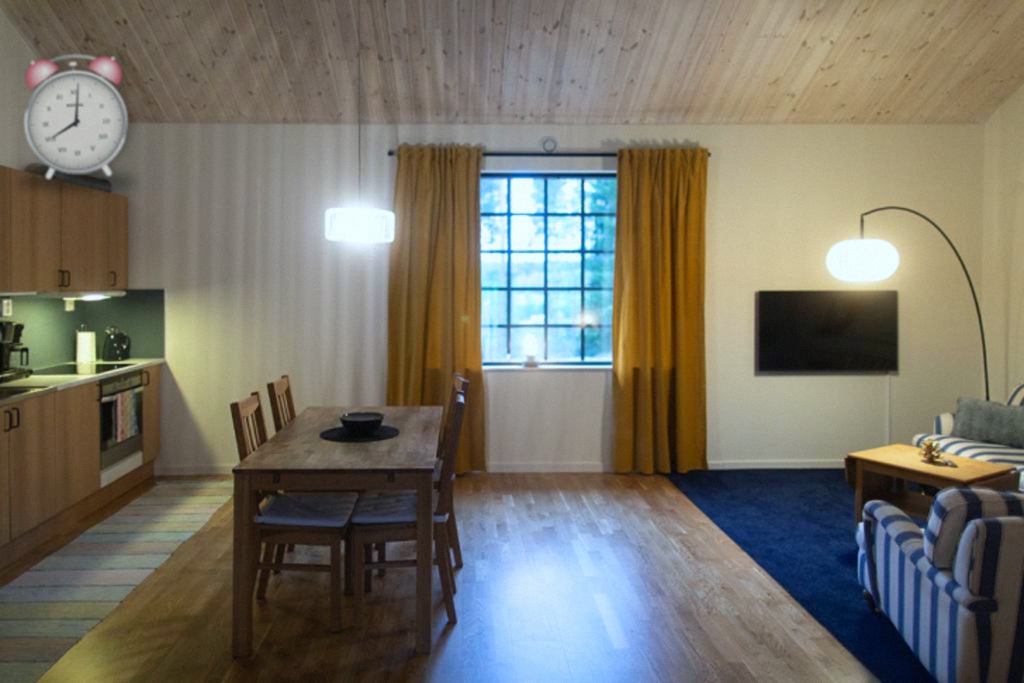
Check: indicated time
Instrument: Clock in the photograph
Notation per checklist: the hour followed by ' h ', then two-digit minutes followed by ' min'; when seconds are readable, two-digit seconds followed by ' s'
8 h 01 min
